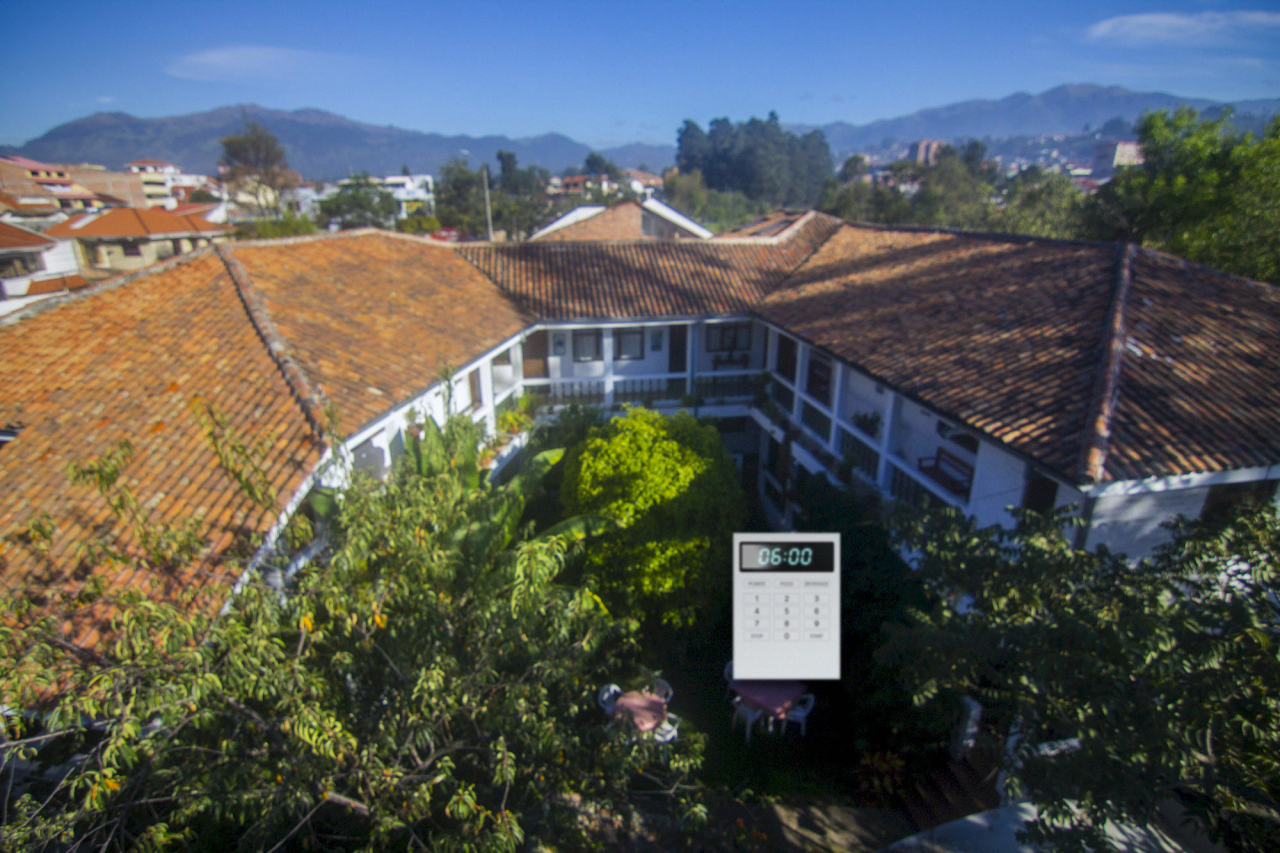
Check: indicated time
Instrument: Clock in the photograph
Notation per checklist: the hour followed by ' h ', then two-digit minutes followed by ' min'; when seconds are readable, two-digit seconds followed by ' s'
6 h 00 min
